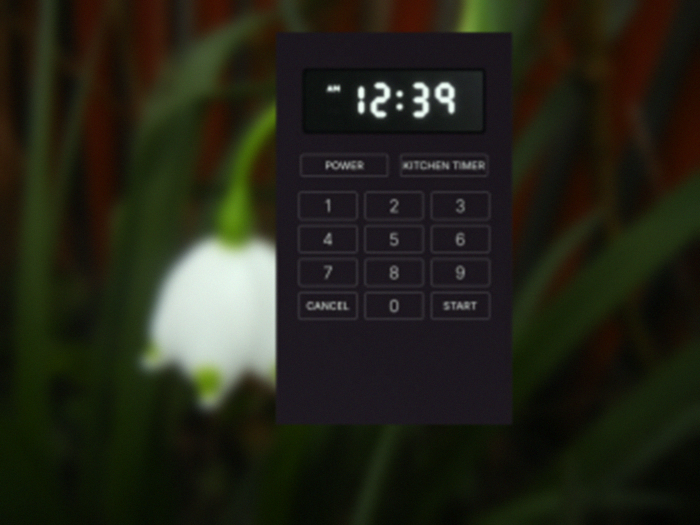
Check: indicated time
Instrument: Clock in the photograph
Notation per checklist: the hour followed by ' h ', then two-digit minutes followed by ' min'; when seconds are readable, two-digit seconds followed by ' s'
12 h 39 min
